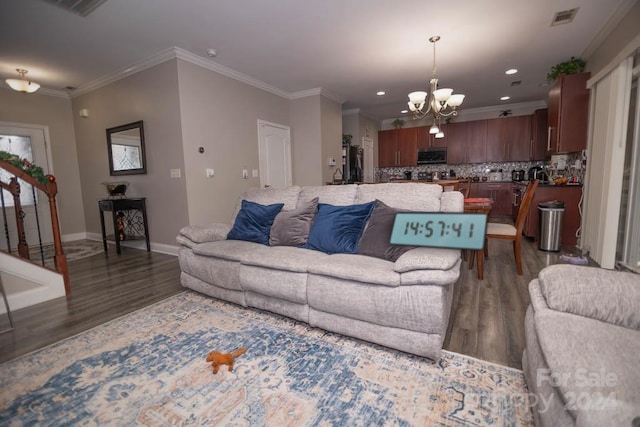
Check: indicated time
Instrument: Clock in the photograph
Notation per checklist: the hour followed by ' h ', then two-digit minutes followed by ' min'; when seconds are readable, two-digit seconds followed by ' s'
14 h 57 min 41 s
